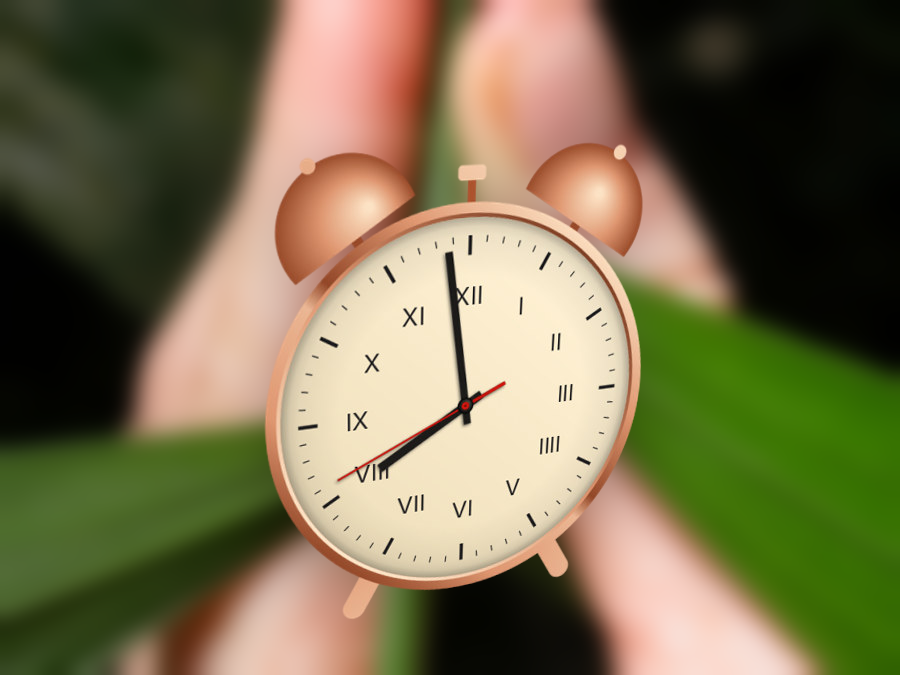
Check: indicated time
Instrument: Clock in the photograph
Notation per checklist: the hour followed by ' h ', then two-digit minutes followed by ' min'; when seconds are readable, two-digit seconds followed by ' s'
7 h 58 min 41 s
